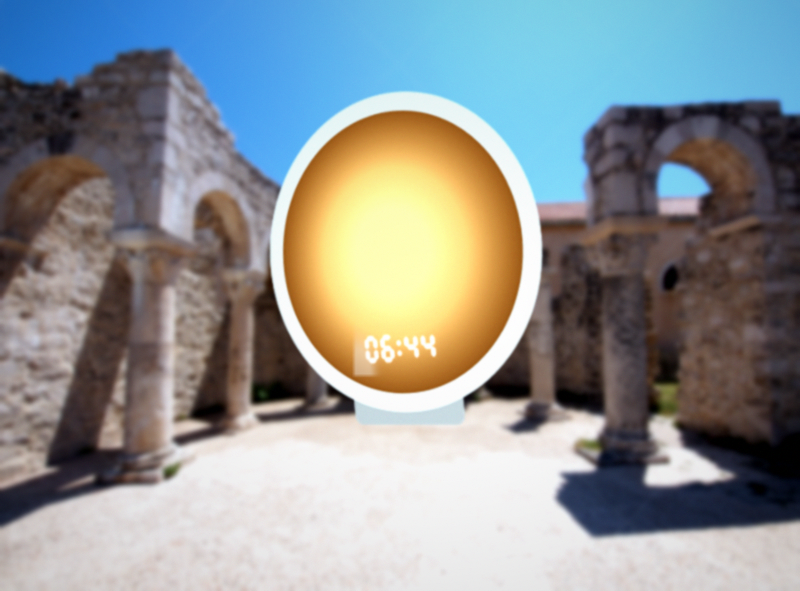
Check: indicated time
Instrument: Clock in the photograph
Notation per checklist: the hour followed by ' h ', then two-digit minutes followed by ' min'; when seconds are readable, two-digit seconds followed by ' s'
6 h 44 min
